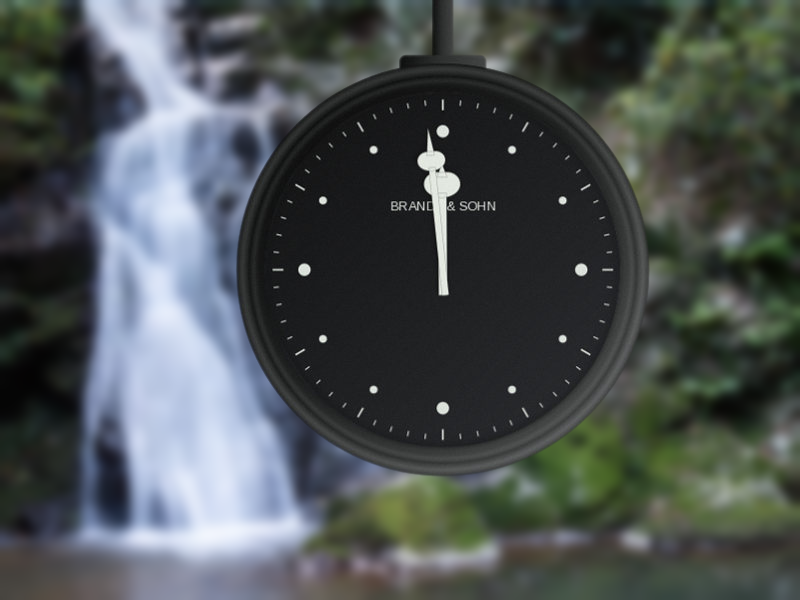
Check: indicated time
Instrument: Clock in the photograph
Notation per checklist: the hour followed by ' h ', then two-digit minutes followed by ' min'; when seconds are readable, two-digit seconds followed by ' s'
11 h 59 min
